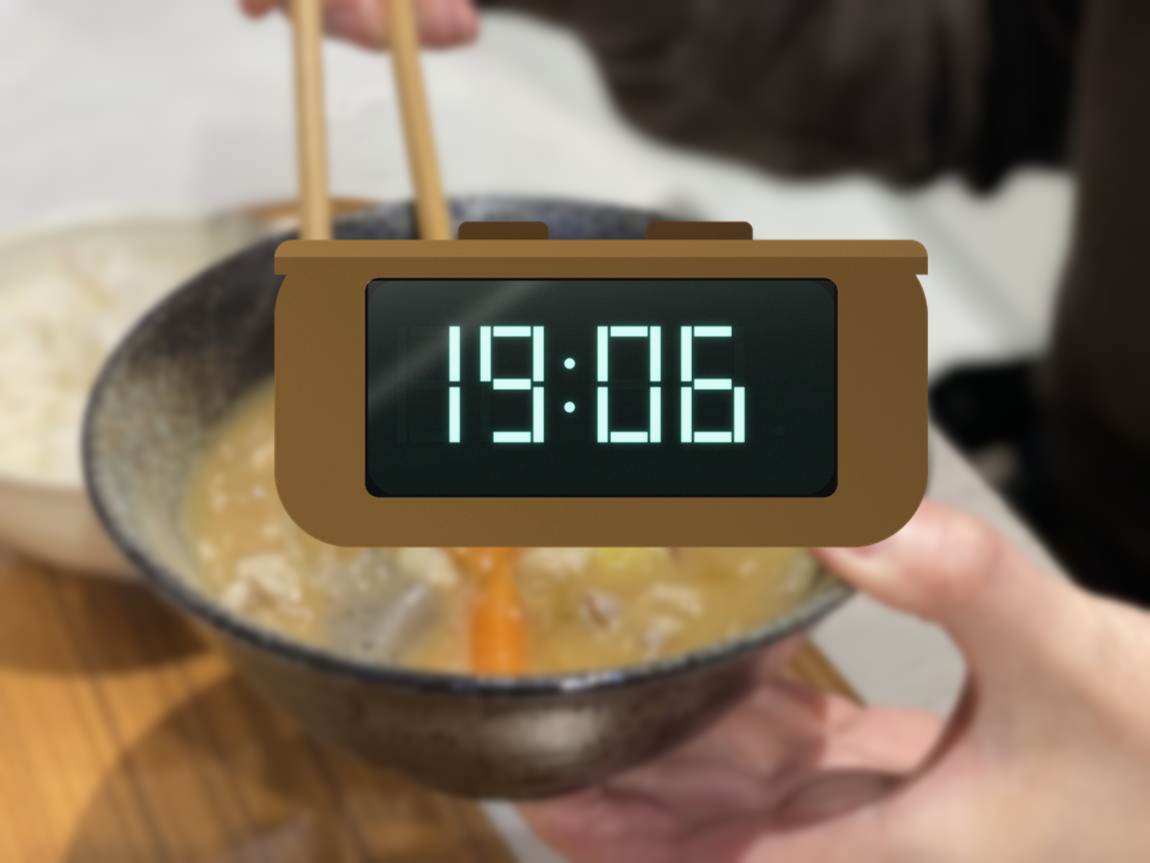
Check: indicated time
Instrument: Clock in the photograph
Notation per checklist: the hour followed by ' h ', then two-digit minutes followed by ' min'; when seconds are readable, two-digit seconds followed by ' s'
19 h 06 min
